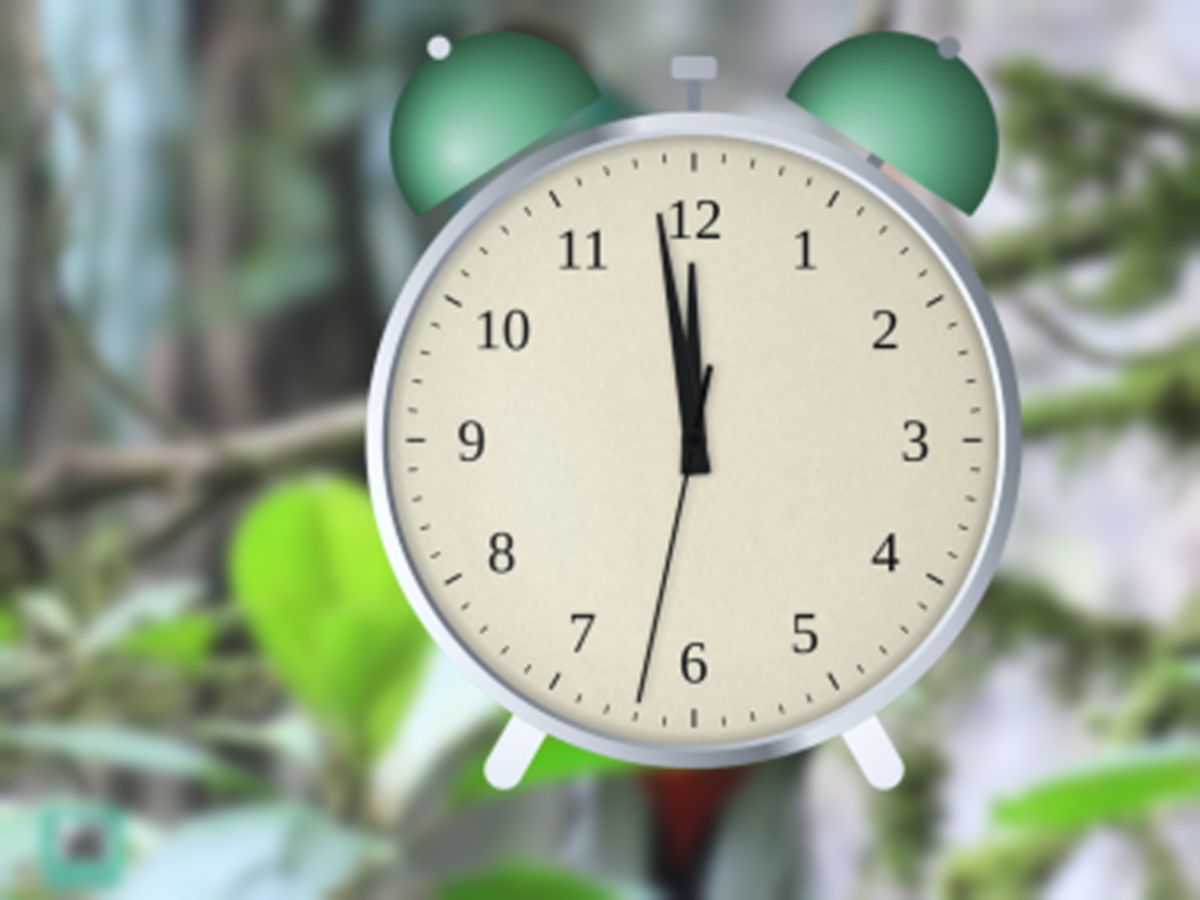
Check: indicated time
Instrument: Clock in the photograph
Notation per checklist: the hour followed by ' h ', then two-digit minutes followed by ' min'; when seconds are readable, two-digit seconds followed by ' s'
11 h 58 min 32 s
